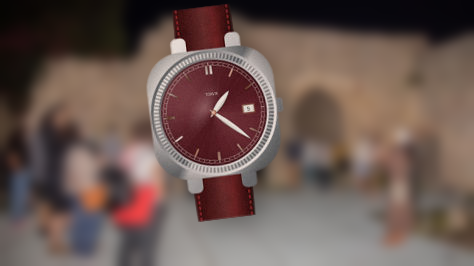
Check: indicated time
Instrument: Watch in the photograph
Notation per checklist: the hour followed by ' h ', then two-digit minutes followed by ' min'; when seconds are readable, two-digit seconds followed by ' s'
1 h 22 min
